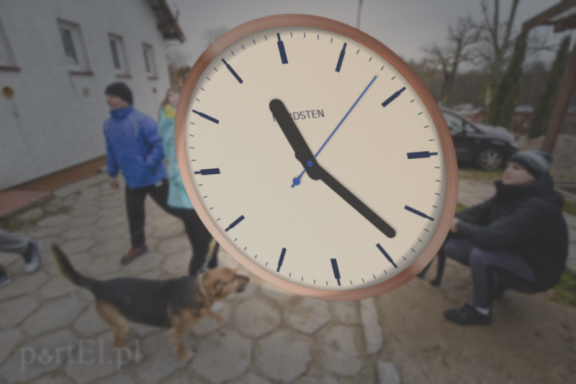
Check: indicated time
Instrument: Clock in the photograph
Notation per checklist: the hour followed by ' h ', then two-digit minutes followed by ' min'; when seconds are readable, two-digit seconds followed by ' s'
11 h 23 min 08 s
